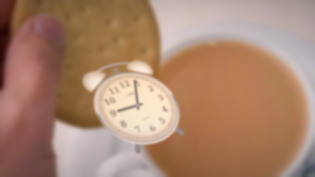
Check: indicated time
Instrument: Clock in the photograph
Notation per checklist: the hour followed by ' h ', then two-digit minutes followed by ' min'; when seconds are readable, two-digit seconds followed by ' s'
9 h 04 min
